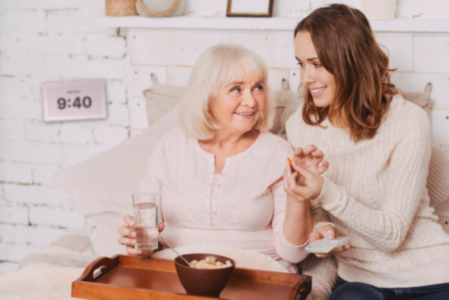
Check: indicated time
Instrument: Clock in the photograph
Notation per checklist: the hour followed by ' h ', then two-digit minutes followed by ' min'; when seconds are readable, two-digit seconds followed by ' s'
9 h 40 min
